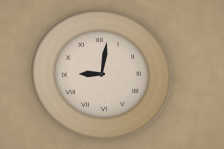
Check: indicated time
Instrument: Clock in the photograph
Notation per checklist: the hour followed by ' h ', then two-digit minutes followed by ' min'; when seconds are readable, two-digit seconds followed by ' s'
9 h 02 min
